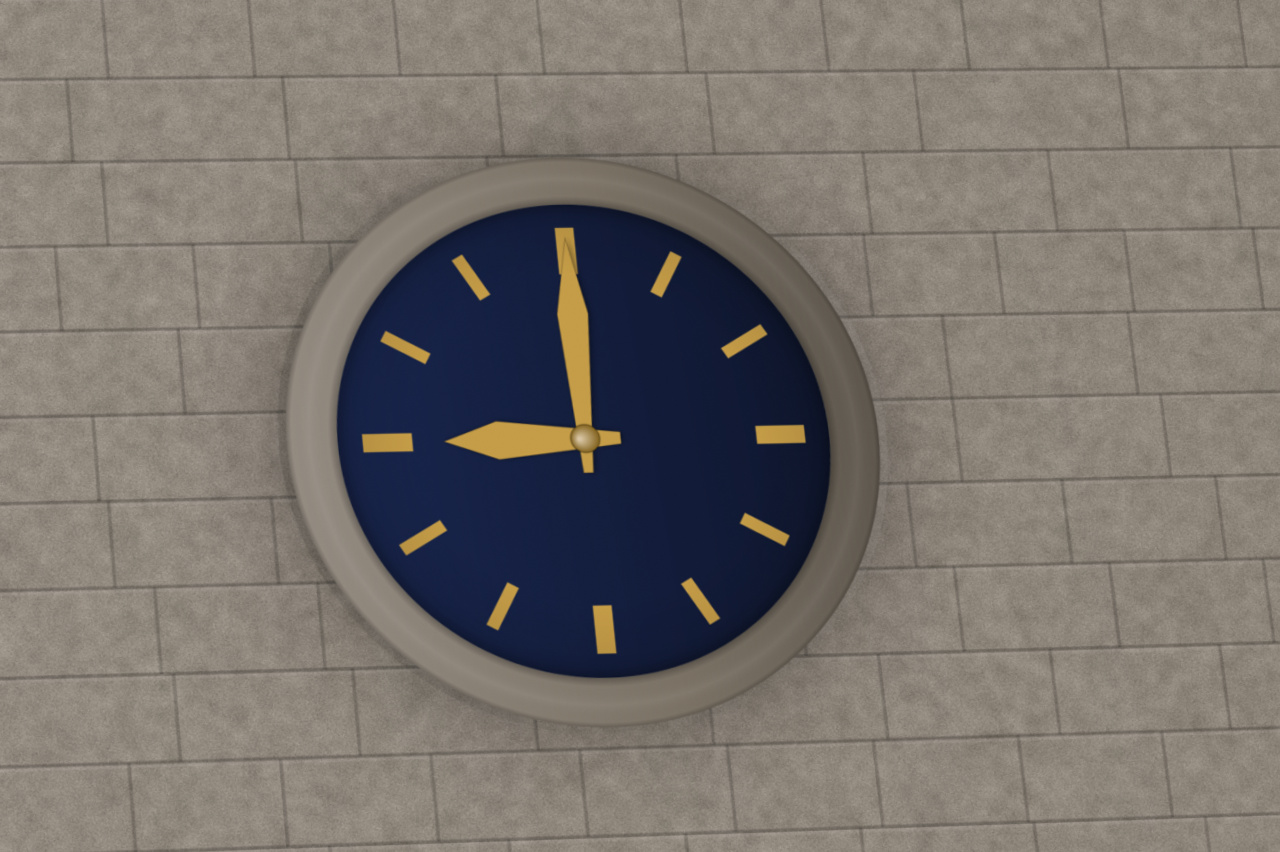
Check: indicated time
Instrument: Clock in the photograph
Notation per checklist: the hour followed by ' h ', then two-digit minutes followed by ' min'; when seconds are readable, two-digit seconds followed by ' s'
9 h 00 min
